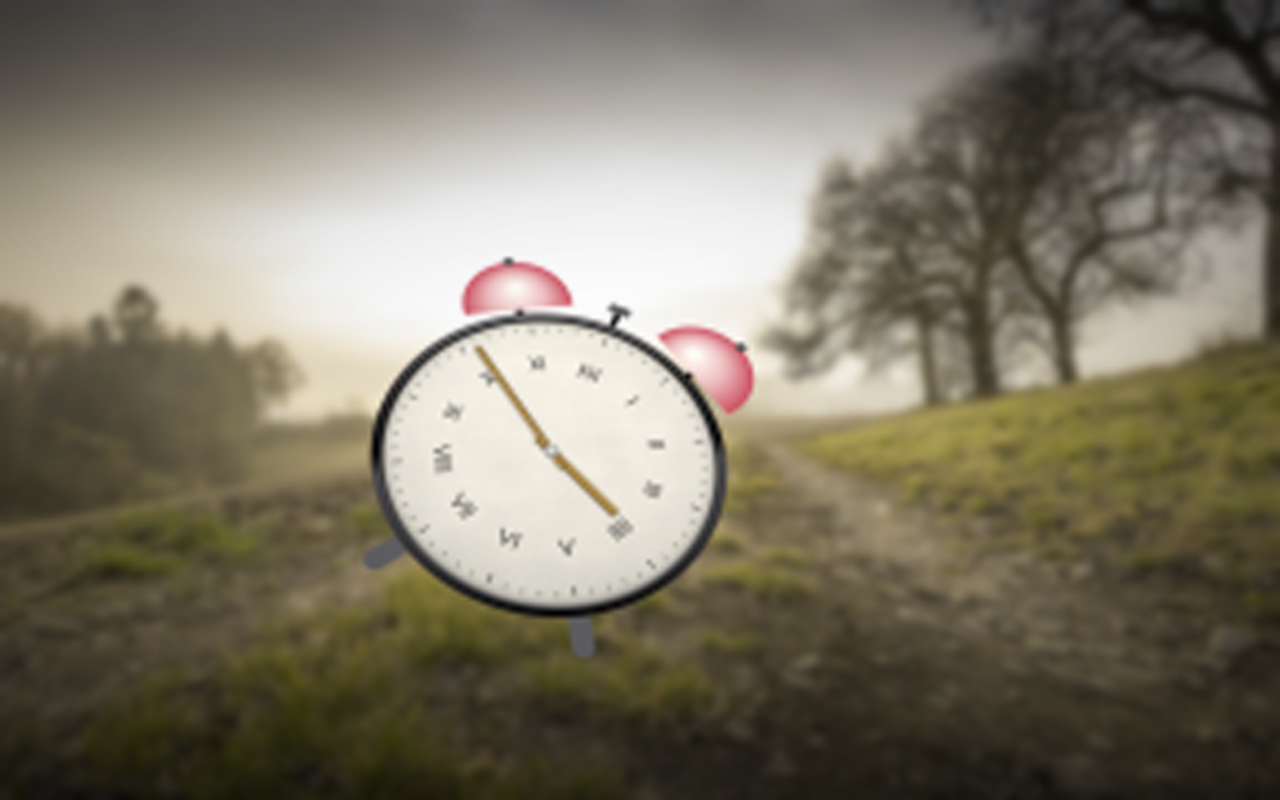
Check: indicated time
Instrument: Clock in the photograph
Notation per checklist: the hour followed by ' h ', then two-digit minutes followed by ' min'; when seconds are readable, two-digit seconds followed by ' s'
3 h 51 min
